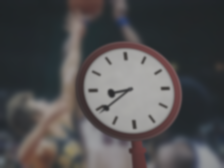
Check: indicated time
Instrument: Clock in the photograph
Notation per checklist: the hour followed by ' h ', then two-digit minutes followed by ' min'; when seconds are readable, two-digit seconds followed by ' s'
8 h 39 min
